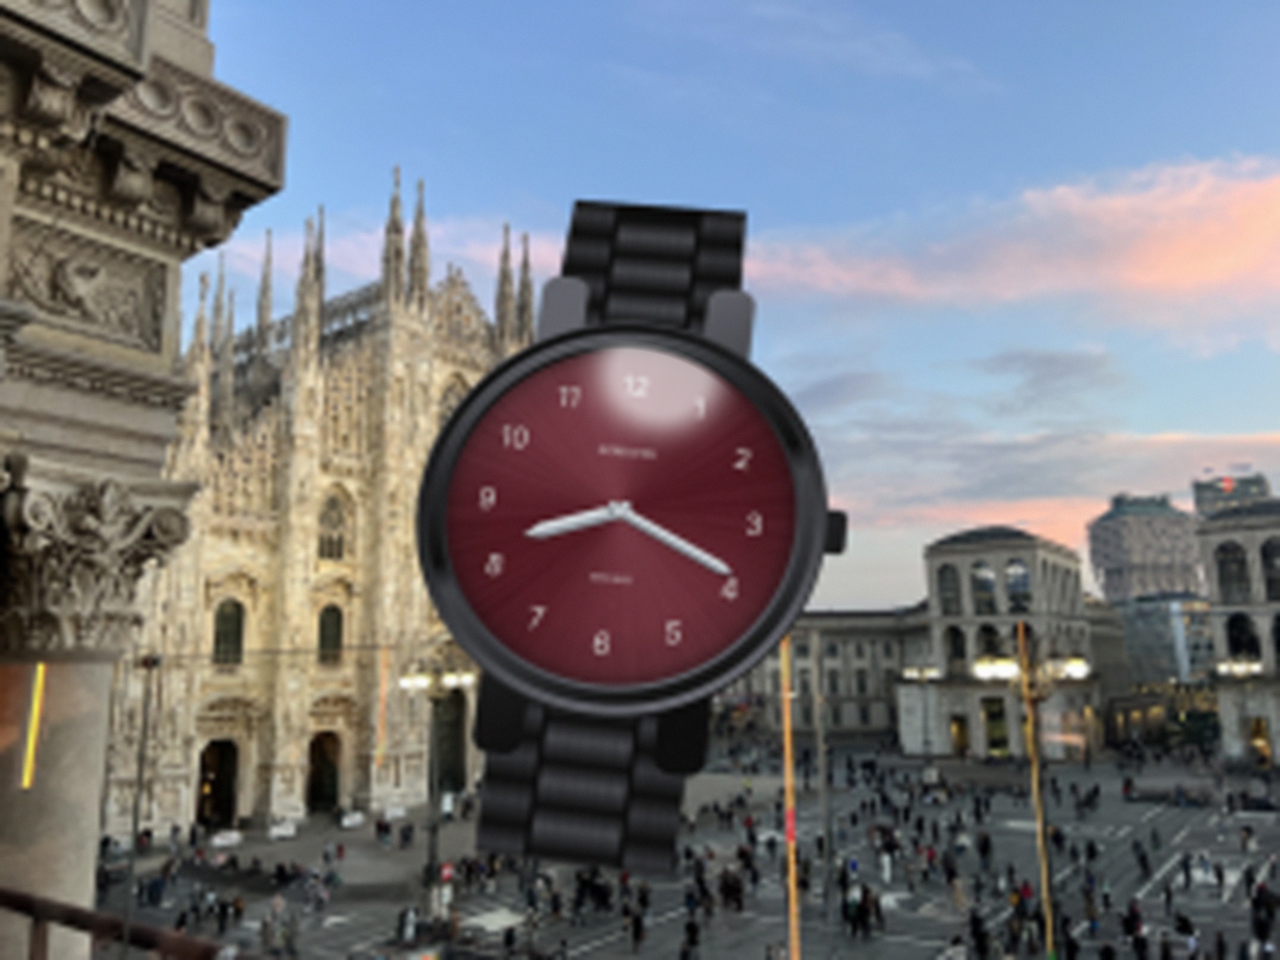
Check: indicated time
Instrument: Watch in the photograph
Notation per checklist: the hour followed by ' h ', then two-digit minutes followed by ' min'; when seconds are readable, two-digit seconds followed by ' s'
8 h 19 min
